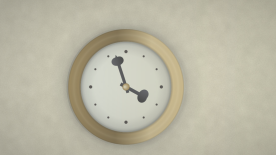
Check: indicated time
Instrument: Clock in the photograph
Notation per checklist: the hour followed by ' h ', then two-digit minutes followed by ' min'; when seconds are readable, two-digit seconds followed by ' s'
3 h 57 min
